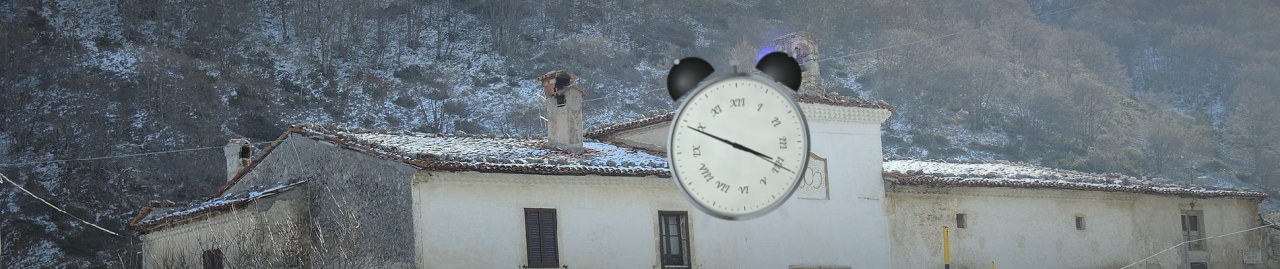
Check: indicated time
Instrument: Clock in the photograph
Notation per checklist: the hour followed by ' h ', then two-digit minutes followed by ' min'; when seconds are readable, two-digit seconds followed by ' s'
3 h 49 min 20 s
